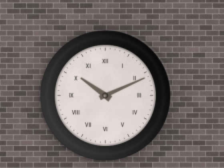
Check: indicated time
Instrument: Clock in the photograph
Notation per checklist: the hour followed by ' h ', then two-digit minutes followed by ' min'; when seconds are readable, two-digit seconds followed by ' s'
10 h 11 min
